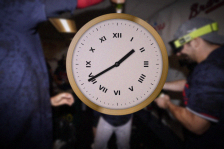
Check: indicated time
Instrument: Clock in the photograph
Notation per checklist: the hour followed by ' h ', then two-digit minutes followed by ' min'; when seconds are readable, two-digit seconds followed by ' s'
1 h 40 min
